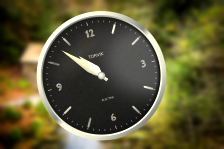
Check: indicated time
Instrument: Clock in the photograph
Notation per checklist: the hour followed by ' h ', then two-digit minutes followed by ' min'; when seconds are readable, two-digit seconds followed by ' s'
10 h 53 min
